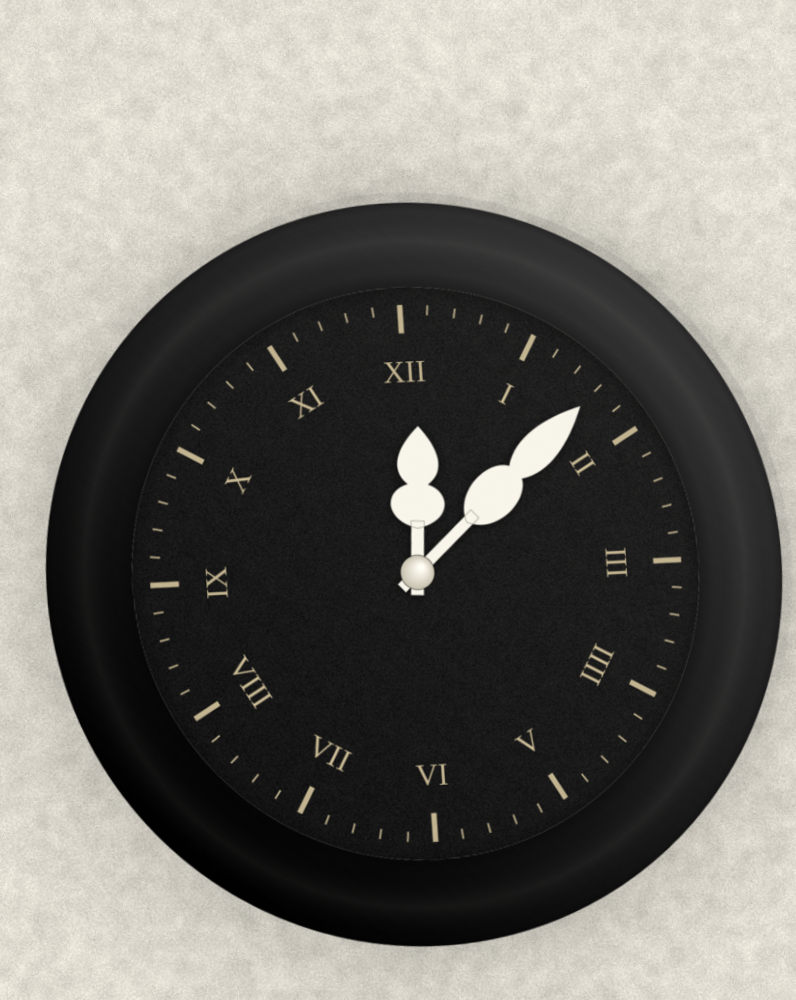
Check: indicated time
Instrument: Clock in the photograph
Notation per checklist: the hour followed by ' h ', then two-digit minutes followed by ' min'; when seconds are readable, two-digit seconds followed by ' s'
12 h 08 min
